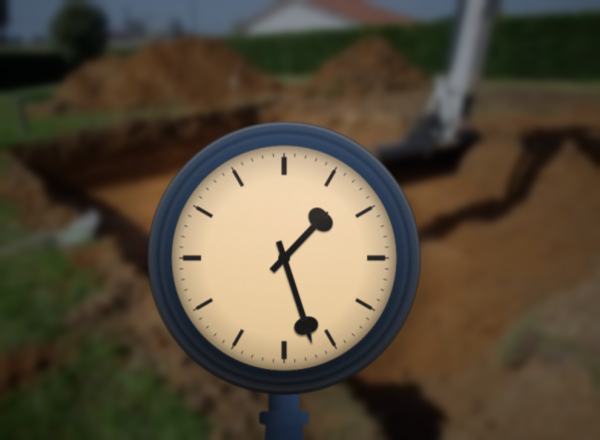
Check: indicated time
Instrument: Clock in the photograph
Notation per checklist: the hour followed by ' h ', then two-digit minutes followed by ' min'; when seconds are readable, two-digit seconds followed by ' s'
1 h 27 min
